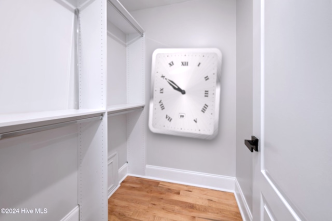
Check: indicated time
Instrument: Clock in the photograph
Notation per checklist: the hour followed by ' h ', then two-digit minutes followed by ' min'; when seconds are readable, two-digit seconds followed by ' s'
9 h 50 min
